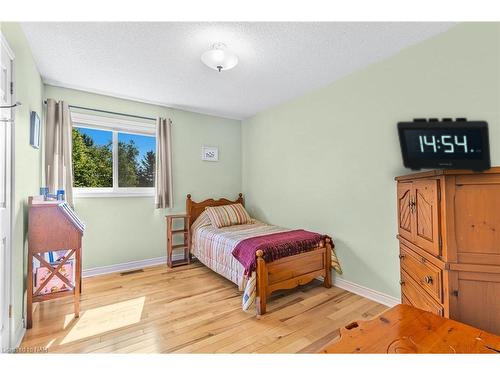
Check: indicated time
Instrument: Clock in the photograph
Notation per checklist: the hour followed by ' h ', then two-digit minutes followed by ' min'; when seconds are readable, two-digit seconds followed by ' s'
14 h 54 min
